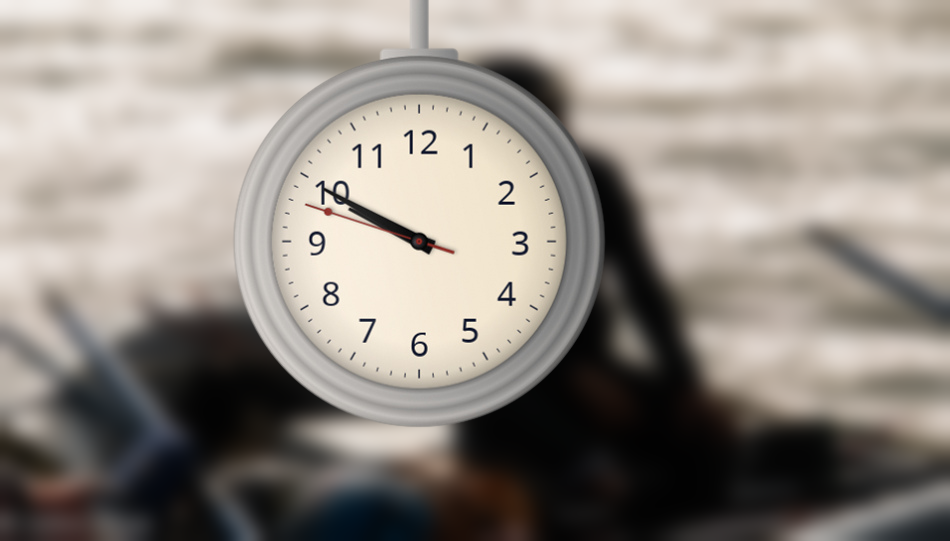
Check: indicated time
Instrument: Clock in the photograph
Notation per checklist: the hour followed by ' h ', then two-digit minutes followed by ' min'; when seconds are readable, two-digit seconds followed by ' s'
9 h 49 min 48 s
